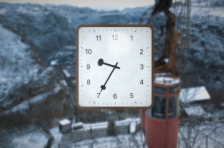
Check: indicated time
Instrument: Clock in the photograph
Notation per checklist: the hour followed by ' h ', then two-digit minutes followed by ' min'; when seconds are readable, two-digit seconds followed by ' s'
9 h 35 min
